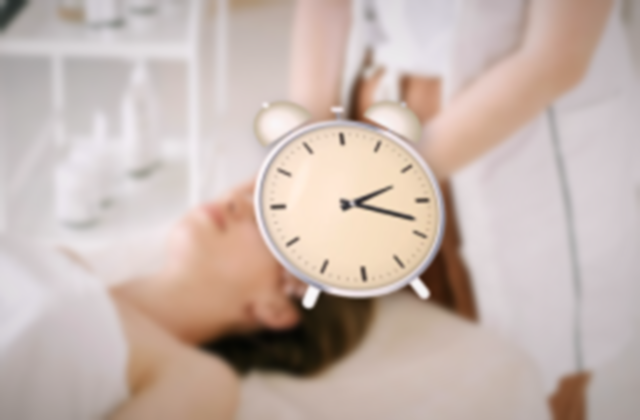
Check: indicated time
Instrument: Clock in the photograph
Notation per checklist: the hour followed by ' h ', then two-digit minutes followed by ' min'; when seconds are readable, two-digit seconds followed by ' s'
2 h 18 min
